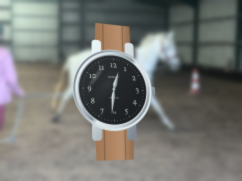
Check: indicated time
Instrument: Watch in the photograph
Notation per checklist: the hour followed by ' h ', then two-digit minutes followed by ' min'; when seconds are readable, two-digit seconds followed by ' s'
12 h 31 min
